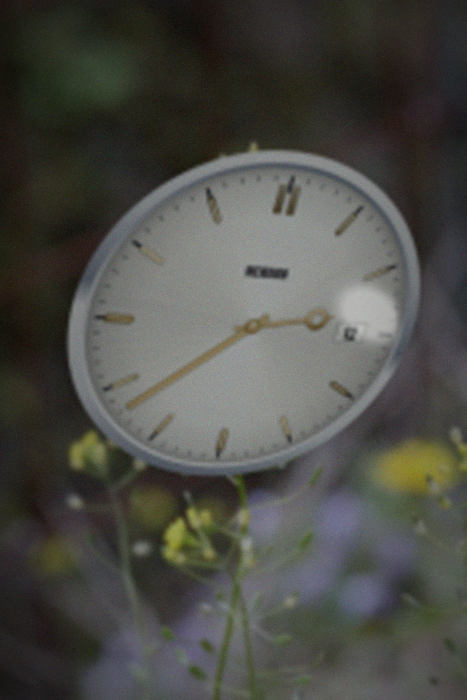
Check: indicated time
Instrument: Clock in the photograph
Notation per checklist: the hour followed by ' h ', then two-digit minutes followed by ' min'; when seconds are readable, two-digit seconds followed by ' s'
2 h 38 min
